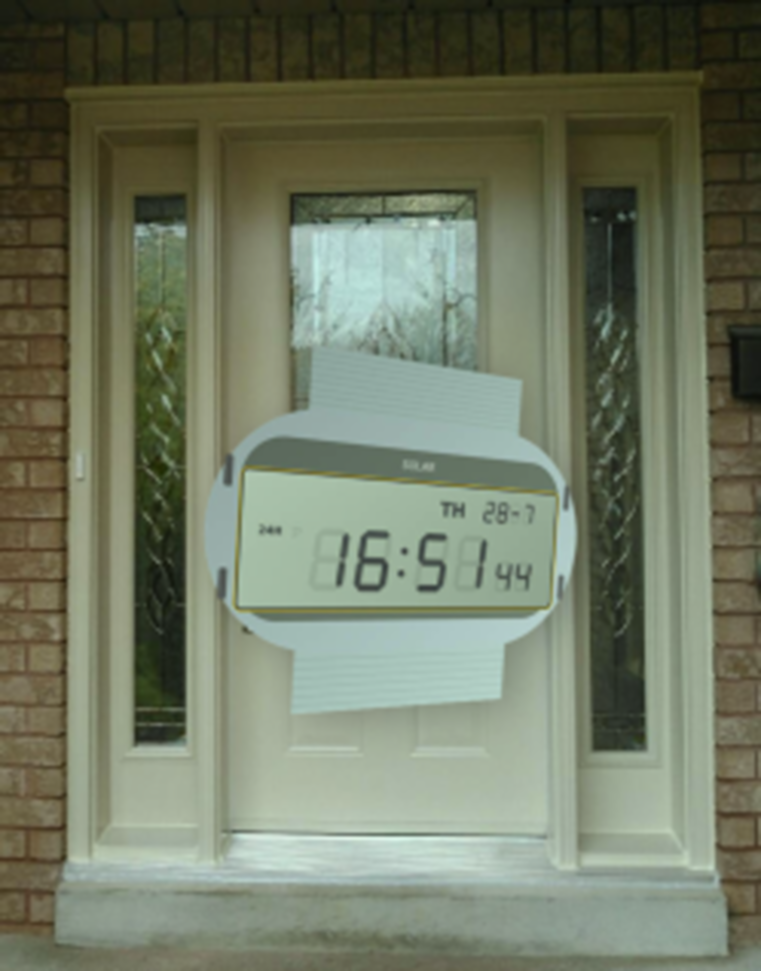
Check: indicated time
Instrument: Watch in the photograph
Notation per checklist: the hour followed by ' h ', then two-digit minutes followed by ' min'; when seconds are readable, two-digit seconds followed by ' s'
16 h 51 min 44 s
